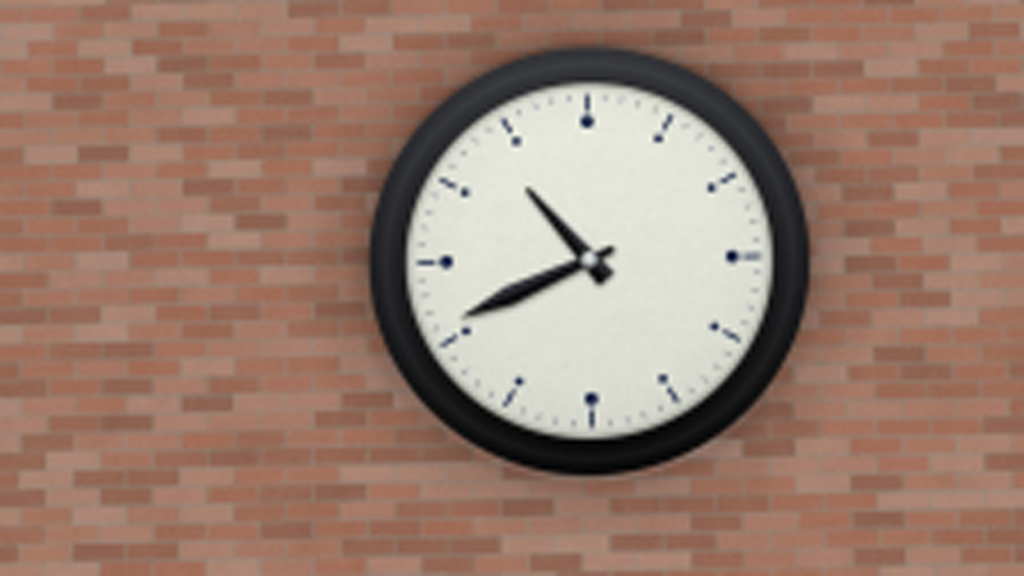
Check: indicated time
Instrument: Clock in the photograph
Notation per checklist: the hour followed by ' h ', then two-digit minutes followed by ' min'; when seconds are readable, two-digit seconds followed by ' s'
10 h 41 min
